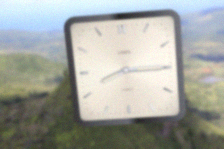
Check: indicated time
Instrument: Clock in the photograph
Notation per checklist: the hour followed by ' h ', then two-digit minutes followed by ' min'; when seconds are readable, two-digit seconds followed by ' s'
8 h 15 min
